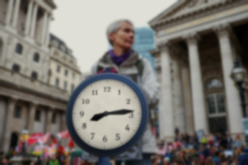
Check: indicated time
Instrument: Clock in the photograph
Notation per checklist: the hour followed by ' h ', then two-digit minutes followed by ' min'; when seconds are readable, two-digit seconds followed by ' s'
8 h 14 min
